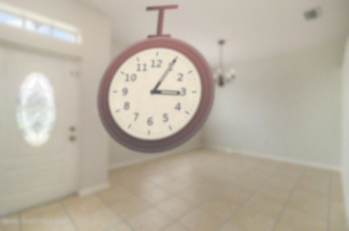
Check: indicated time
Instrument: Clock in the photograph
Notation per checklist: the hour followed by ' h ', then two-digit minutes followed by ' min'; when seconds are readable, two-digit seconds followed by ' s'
3 h 05 min
